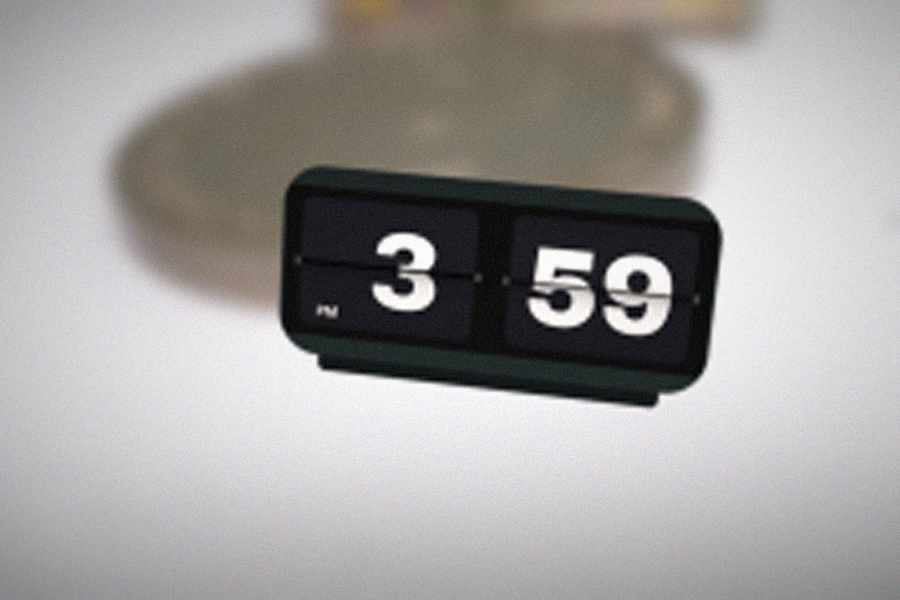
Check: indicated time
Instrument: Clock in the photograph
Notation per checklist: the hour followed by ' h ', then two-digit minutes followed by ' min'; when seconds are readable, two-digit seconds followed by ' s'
3 h 59 min
